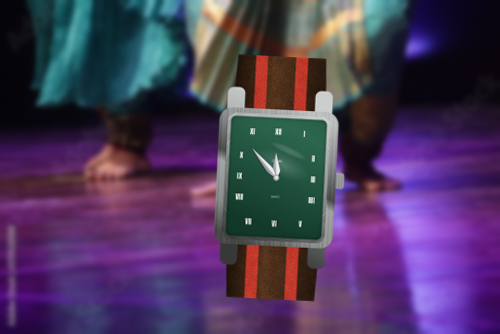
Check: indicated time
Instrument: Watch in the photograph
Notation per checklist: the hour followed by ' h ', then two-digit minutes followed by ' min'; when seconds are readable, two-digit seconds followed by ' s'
11 h 53 min
